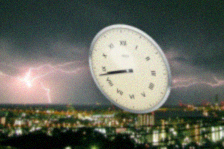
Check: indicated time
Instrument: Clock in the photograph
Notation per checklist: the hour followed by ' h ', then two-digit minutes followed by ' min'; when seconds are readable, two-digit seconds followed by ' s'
8 h 43 min
